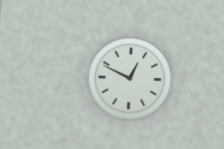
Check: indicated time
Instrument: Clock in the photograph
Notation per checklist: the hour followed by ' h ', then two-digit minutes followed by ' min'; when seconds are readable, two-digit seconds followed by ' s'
12 h 49 min
